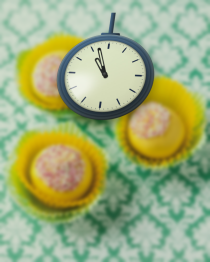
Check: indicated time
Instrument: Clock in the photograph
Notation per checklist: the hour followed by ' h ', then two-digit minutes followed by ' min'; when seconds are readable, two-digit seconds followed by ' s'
10 h 57 min
